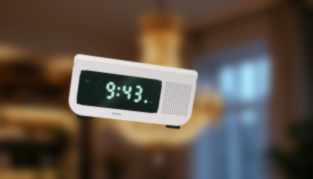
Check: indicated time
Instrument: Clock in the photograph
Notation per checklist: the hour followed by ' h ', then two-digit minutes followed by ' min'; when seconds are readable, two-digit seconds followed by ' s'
9 h 43 min
